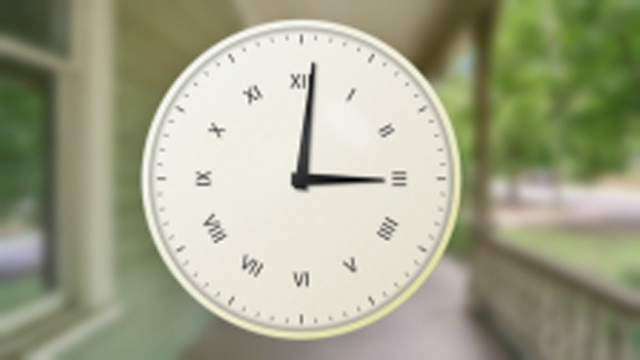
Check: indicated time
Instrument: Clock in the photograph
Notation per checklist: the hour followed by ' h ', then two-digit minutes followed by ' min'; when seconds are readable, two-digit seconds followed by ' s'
3 h 01 min
